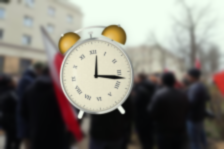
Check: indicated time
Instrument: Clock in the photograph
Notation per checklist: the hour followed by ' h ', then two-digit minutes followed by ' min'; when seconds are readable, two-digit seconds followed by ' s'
12 h 17 min
